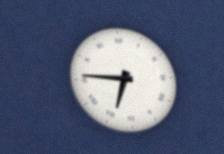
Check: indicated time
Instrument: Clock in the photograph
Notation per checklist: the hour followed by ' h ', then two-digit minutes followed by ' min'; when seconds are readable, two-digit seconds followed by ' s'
6 h 46 min
